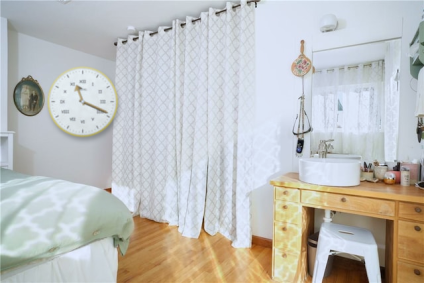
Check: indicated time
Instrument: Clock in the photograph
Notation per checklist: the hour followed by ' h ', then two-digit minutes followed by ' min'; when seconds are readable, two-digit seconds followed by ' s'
11 h 19 min
